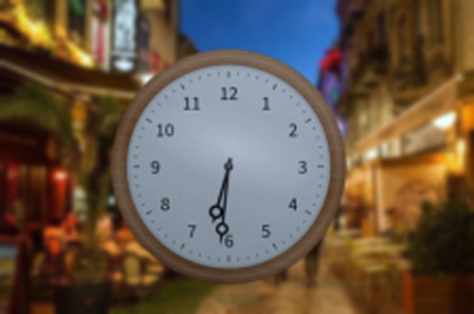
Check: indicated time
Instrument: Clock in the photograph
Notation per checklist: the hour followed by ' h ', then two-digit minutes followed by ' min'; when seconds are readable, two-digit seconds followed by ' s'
6 h 31 min
